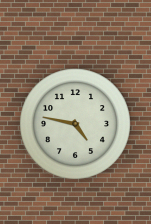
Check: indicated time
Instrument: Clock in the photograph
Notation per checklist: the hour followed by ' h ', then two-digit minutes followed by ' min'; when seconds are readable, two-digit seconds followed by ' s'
4 h 47 min
